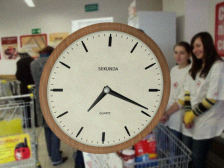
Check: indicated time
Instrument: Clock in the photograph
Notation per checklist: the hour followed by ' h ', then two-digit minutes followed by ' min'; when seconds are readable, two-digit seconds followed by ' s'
7 h 19 min
